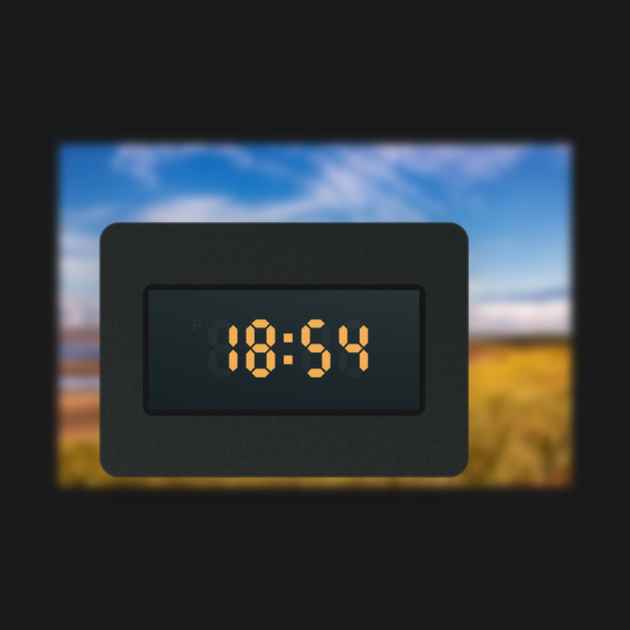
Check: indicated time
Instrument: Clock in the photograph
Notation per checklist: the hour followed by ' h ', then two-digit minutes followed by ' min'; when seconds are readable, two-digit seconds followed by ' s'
18 h 54 min
